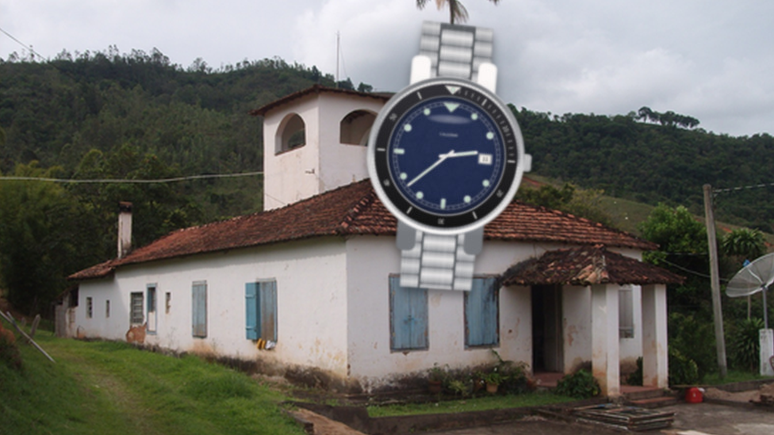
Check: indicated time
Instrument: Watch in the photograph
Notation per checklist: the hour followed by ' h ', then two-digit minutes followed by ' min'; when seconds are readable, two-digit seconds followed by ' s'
2 h 38 min
